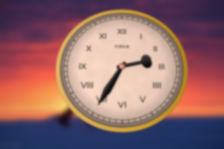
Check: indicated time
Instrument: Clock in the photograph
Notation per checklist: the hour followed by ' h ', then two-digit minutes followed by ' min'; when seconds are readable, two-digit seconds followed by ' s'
2 h 35 min
